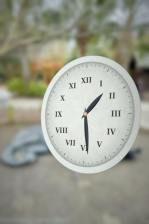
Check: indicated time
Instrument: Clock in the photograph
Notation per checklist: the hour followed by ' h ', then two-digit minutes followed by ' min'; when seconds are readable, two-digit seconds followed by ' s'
1 h 29 min
